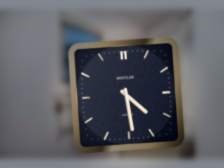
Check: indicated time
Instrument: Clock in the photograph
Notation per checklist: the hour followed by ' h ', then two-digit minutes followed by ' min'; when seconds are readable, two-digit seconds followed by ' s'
4 h 29 min
